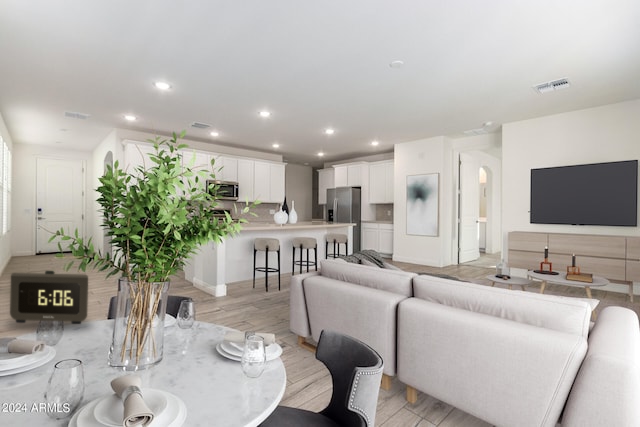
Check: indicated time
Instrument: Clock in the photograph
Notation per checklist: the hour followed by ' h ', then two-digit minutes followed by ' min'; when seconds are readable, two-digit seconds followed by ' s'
6 h 06 min
